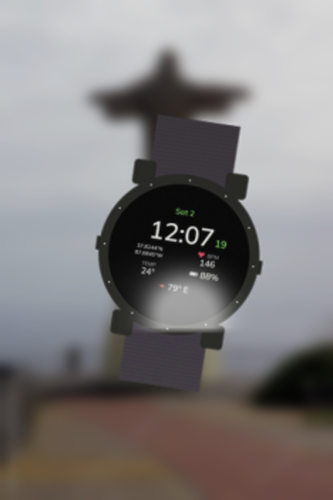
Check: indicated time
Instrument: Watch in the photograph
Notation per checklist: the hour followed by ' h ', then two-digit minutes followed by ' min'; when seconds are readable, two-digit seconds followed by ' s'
12 h 07 min 19 s
